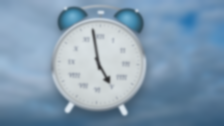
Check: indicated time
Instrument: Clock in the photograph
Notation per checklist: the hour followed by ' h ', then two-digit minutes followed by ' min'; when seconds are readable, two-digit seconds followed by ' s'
4 h 58 min
